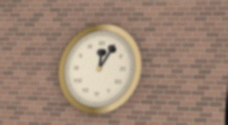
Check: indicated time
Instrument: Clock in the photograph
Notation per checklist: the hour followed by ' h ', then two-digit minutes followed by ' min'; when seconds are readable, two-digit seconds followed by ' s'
12 h 05 min
